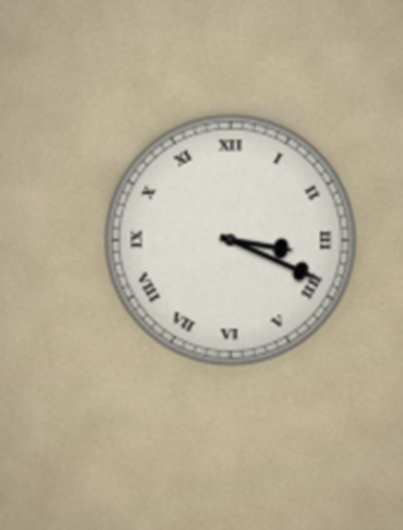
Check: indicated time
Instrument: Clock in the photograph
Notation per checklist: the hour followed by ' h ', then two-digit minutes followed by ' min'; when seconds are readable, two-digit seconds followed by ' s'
3 h 19 min
